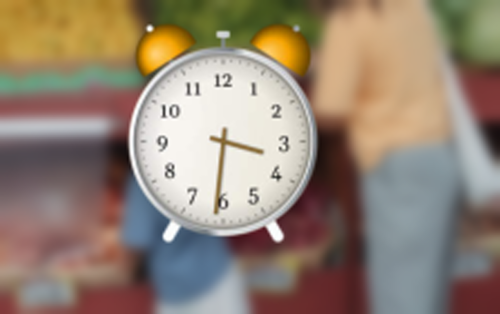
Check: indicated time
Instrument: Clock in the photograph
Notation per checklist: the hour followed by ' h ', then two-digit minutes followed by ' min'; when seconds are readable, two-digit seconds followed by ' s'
3 h 31 min
